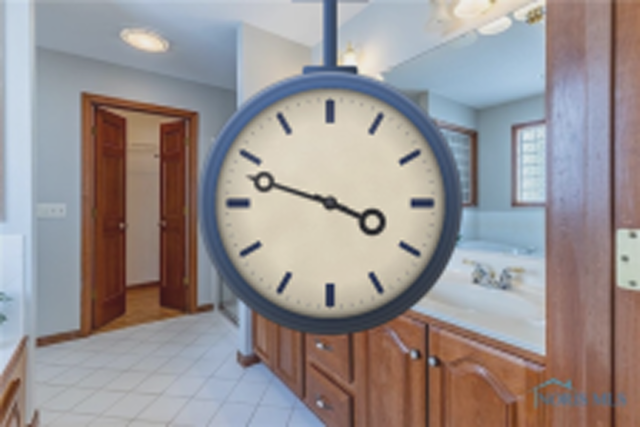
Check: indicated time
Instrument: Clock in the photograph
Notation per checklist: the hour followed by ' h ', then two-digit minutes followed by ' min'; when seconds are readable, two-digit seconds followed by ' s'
3 h 48 min
